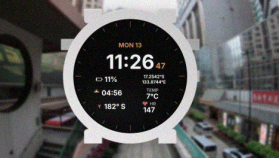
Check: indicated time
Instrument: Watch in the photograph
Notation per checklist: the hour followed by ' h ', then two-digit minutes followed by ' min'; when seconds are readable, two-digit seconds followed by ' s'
11 h 26 min 47 s
